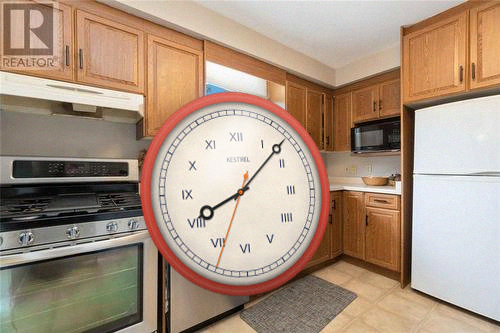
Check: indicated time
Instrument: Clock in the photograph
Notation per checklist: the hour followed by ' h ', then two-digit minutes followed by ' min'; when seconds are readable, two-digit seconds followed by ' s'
8 h 07 min 34 s
